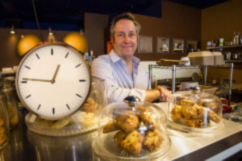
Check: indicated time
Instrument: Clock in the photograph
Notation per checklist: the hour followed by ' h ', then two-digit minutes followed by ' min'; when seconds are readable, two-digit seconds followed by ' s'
12 h 46 min
